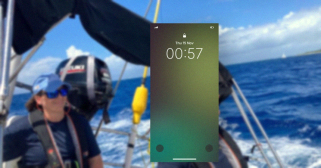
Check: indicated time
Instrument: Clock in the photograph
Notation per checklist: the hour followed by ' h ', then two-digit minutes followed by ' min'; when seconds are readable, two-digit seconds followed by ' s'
0 h 57 min
